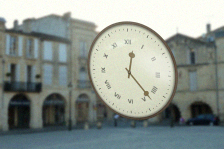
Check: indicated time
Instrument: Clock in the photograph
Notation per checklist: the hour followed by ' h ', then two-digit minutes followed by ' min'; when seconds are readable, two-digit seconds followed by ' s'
12 h 23 min
